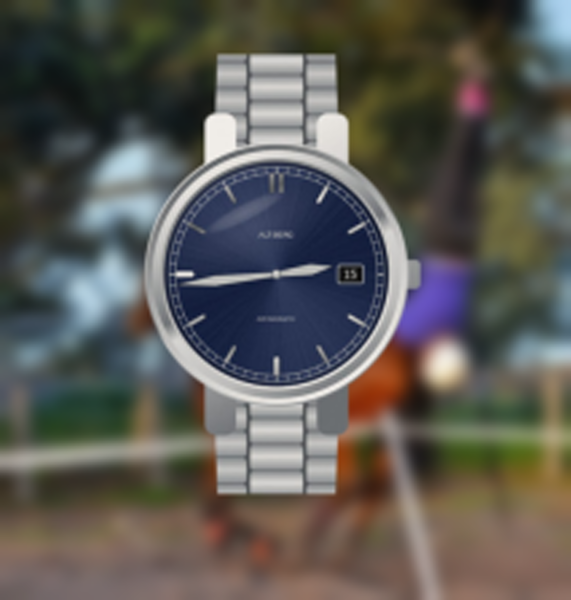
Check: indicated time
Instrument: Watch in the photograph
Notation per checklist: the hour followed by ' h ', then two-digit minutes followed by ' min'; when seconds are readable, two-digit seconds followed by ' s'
2 h 44 min
